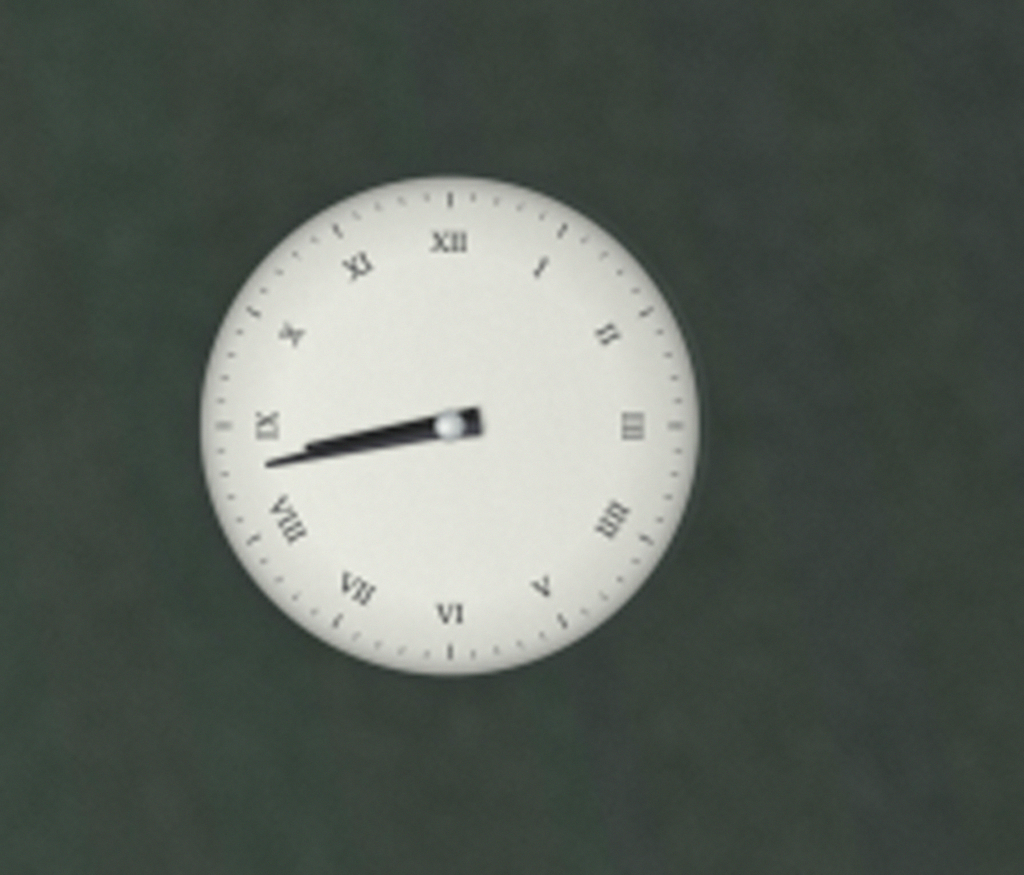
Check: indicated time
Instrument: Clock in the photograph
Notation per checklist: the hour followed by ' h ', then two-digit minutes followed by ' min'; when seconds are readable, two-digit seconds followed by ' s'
8 h 43 min
